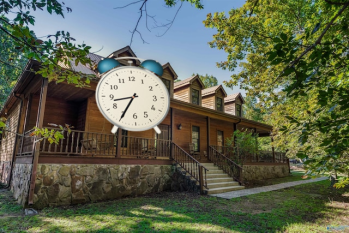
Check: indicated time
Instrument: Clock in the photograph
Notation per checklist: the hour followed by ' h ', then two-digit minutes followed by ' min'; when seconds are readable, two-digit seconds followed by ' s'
8 h 35 min
